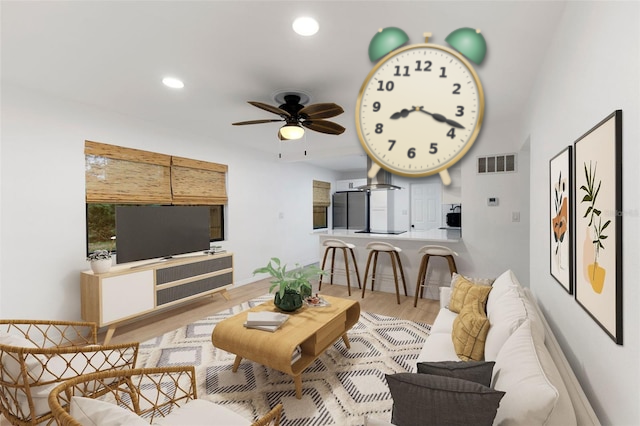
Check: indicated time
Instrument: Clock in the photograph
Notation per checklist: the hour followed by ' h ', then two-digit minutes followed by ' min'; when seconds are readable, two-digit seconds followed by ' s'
8 h 18 min
